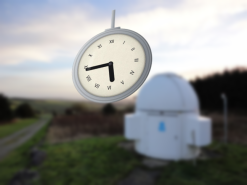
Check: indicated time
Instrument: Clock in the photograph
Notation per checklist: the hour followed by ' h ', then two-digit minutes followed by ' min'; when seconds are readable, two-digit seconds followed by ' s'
5 h 44 min
